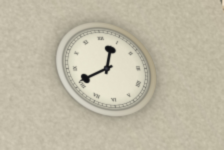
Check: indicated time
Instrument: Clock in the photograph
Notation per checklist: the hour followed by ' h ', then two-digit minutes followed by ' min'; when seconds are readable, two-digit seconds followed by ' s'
12 h 41 min
